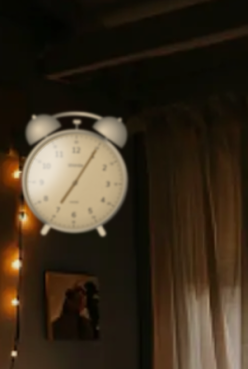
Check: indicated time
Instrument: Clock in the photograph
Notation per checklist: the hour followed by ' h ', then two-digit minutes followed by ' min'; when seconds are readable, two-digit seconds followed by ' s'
7 h 05 min
